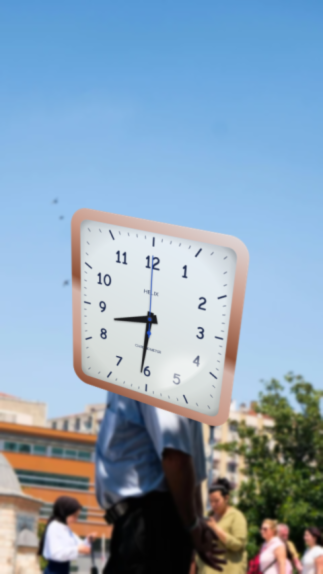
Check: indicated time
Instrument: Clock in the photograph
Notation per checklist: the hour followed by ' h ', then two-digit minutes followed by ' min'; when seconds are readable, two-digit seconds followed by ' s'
8 h 31 min 00 s
